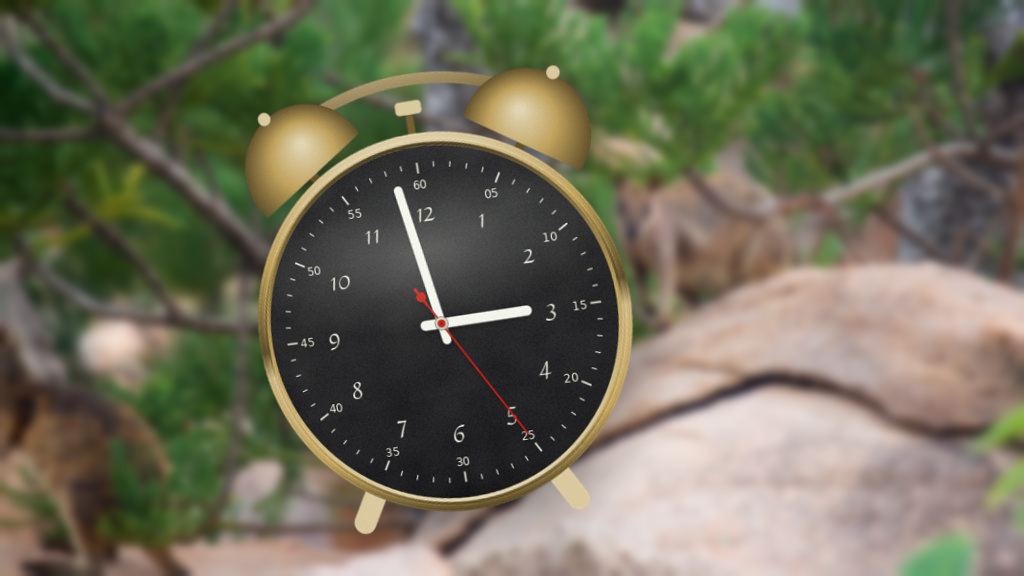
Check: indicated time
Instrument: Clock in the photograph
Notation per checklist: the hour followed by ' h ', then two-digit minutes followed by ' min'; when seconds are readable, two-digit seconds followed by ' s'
2 h 58 min 25 s
